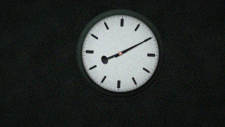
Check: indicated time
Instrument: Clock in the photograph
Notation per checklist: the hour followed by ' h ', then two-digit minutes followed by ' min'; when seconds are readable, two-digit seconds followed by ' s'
8 h 10 min
